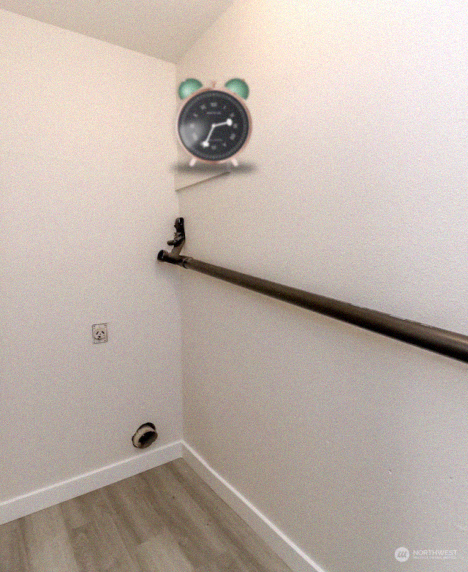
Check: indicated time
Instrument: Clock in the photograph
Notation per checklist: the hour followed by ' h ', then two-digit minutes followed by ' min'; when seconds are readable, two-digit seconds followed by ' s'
2 h 34 min
